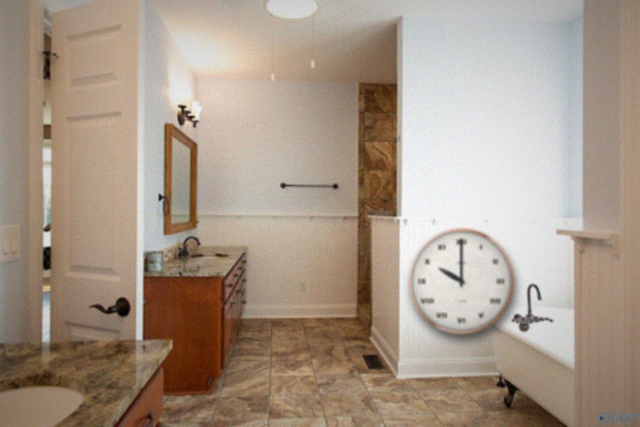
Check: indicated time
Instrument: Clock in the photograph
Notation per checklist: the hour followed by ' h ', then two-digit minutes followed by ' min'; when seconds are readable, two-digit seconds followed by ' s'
10 h 00 min
